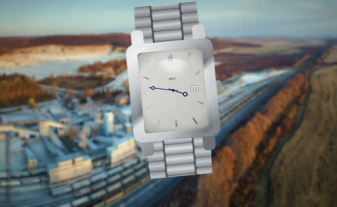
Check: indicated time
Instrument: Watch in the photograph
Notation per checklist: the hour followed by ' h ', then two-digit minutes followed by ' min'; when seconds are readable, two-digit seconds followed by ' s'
3 h 47 min
